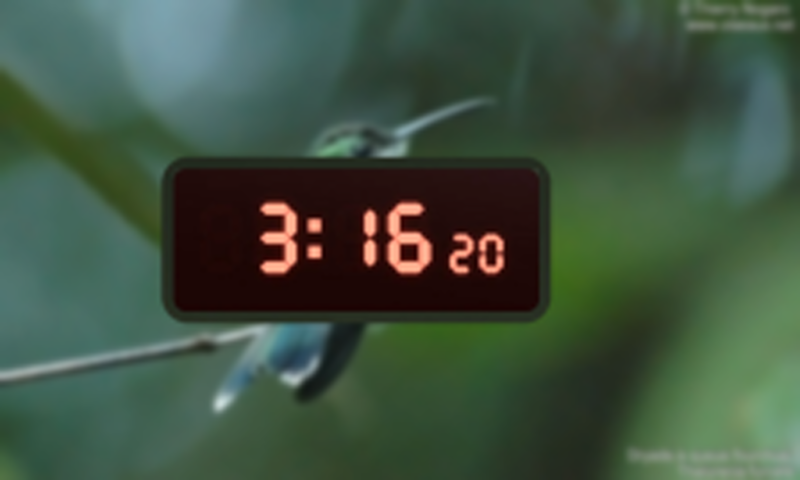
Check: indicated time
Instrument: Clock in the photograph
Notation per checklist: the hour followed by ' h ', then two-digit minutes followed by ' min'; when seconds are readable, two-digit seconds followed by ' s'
3 h 16 min 20 s
